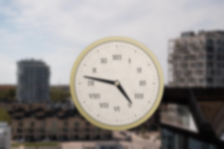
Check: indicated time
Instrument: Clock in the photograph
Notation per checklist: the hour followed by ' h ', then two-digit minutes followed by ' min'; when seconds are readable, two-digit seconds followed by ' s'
4 h 47 min
